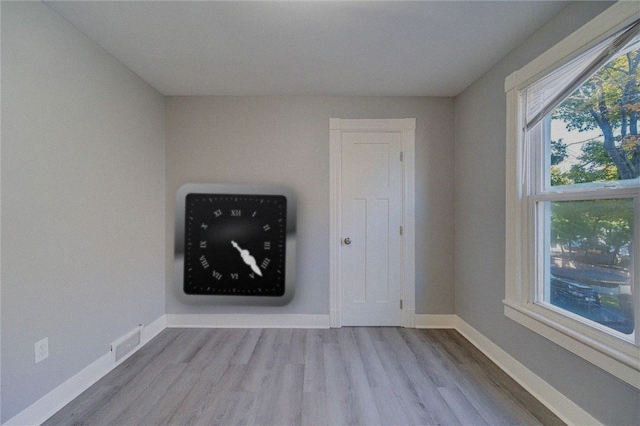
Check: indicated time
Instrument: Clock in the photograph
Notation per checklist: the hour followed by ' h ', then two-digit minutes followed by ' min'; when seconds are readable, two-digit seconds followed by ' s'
4 h 23 min
